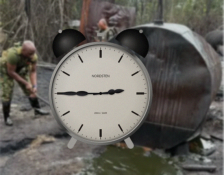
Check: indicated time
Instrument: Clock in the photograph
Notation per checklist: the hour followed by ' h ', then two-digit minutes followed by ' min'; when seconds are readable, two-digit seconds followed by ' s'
2 h 45 min
